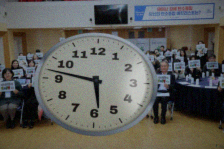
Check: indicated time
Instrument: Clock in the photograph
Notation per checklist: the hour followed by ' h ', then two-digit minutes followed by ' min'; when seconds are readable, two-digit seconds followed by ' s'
5 h 47 min
